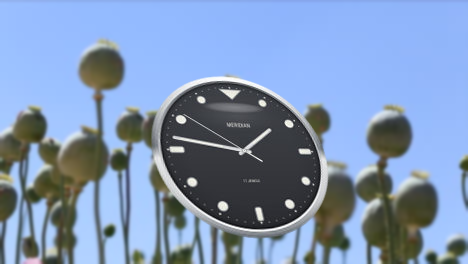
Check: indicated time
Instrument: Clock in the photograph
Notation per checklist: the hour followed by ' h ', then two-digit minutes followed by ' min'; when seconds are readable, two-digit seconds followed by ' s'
1 h 46 min 51 s
